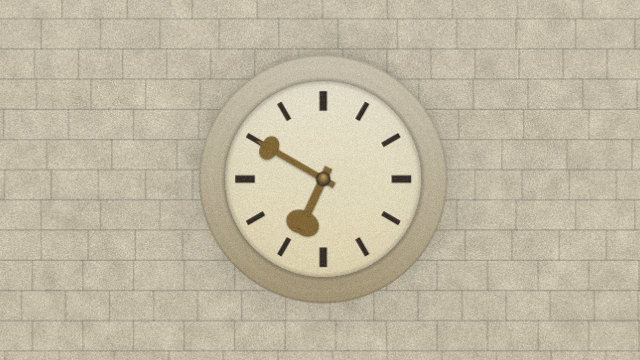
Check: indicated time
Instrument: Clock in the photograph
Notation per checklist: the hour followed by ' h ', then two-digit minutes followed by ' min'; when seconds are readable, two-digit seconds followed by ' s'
6 h 50 min
